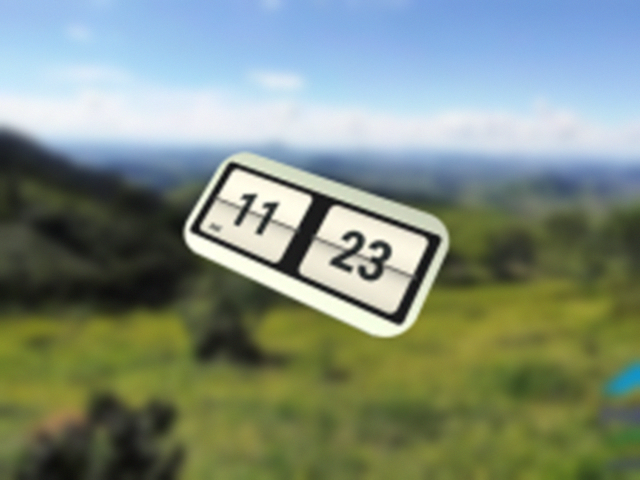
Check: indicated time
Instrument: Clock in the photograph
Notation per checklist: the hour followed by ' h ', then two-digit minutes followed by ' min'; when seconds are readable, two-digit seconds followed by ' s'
11 h 23 min
